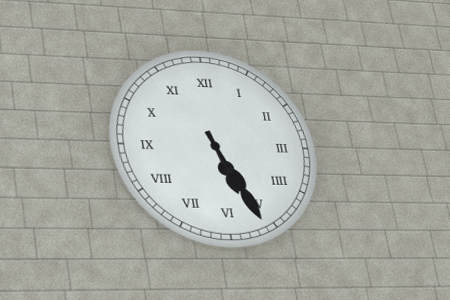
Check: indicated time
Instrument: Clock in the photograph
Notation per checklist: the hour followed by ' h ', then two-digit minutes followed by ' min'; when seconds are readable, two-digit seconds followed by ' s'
5 h 26 min
